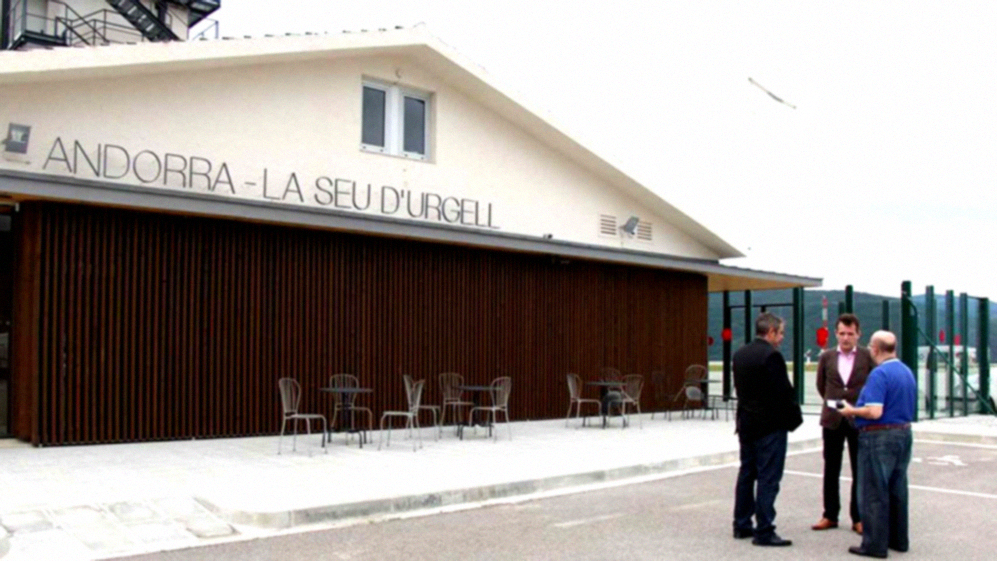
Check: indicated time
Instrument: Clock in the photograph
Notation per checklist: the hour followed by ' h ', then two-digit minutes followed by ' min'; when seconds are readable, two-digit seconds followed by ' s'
3 h 51 min
